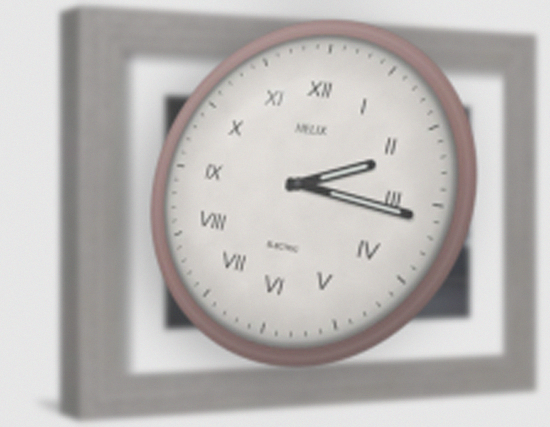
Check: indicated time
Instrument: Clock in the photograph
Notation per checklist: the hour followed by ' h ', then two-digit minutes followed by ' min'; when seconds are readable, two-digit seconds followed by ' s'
2 h 16 min
